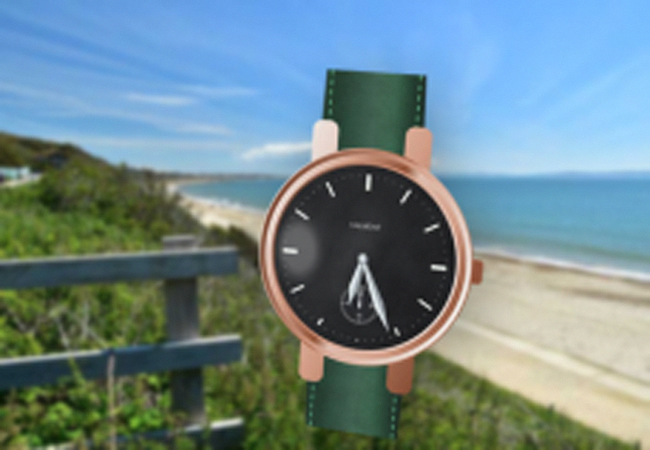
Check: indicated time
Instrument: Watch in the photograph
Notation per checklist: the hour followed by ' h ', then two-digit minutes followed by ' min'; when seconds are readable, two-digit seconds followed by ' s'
6 h 26 min
